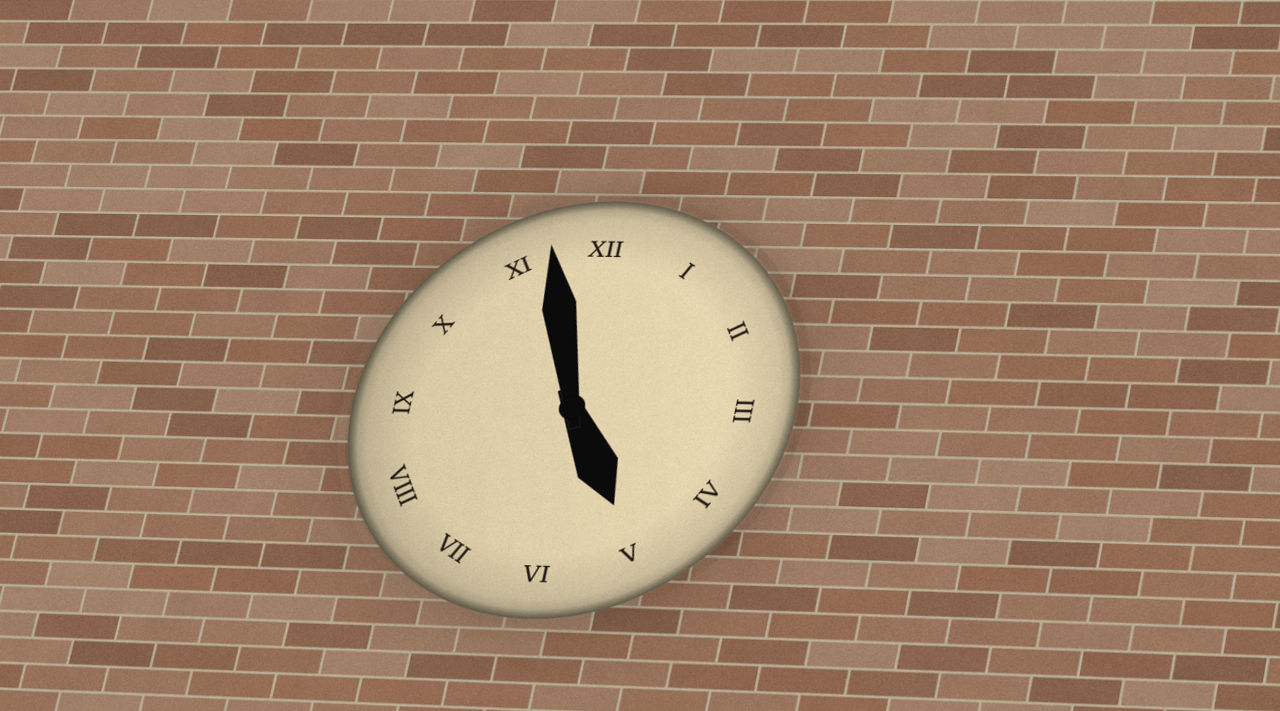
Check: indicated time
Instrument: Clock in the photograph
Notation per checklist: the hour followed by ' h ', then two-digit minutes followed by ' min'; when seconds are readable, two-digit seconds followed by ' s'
4 h 57 min
